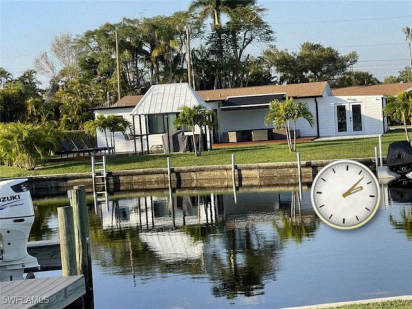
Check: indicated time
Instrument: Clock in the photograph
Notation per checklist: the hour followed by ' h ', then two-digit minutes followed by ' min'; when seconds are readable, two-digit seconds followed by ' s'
2 h 07 min
